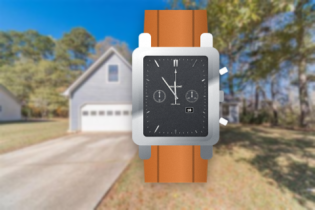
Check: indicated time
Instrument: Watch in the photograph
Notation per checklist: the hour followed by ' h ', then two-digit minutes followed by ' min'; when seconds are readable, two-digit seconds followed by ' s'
11 h 54 min
